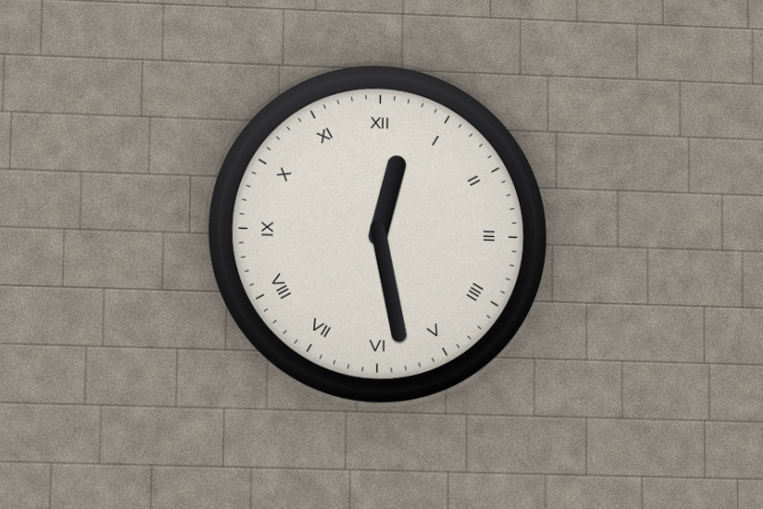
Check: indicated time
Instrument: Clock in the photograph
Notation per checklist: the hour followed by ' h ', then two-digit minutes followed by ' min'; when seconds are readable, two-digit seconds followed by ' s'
12 h 28 min
